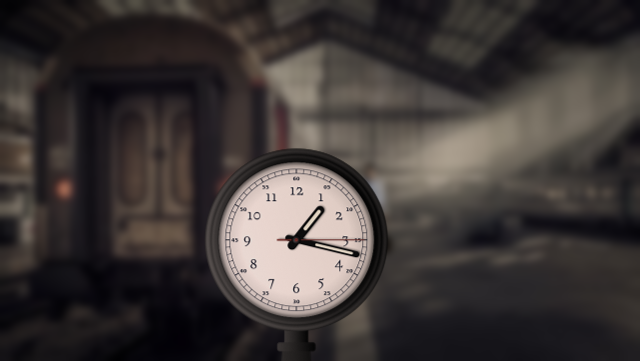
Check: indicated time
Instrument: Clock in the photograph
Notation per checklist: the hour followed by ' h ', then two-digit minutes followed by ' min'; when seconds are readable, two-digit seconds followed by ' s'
1 h 17 min 15 s
